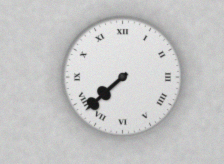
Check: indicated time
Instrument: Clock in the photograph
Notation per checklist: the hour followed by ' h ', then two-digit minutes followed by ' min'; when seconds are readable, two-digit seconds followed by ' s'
7 h 38 min
